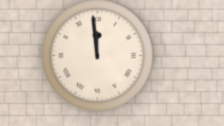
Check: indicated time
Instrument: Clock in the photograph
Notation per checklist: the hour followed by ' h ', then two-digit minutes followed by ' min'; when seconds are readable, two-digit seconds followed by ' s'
11 h 59 min
